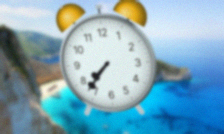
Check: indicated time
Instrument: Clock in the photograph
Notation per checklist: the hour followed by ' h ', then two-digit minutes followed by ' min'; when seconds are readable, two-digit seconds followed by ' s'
7 h 37 min
